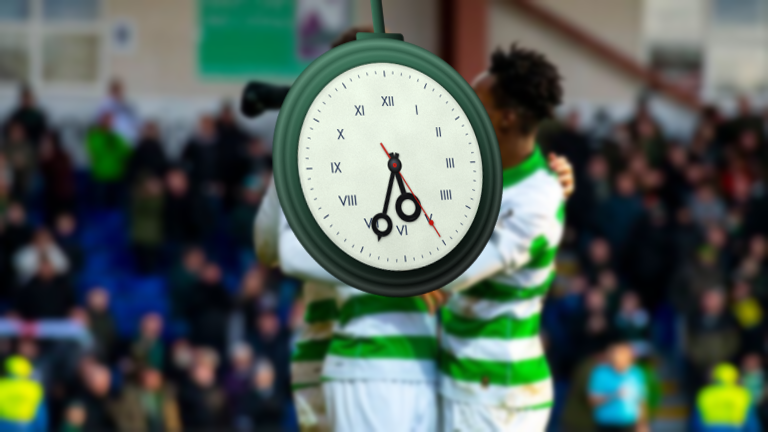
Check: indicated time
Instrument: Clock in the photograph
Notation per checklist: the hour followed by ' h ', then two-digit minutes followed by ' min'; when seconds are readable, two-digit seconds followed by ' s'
5 h 33 min 25 s
